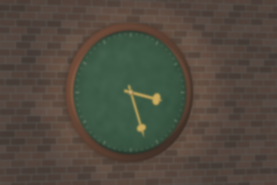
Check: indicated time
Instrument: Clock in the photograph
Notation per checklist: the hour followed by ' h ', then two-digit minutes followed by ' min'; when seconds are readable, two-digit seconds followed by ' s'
3 h 27 min
